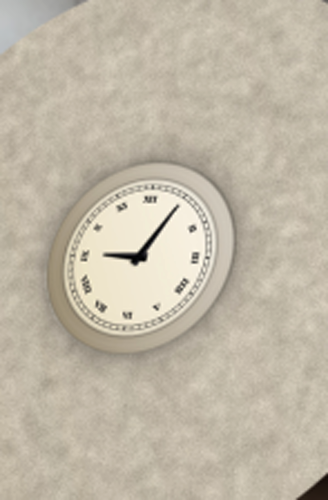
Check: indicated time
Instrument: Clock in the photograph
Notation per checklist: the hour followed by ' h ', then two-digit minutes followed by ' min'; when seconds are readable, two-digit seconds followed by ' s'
9 h 05 min
